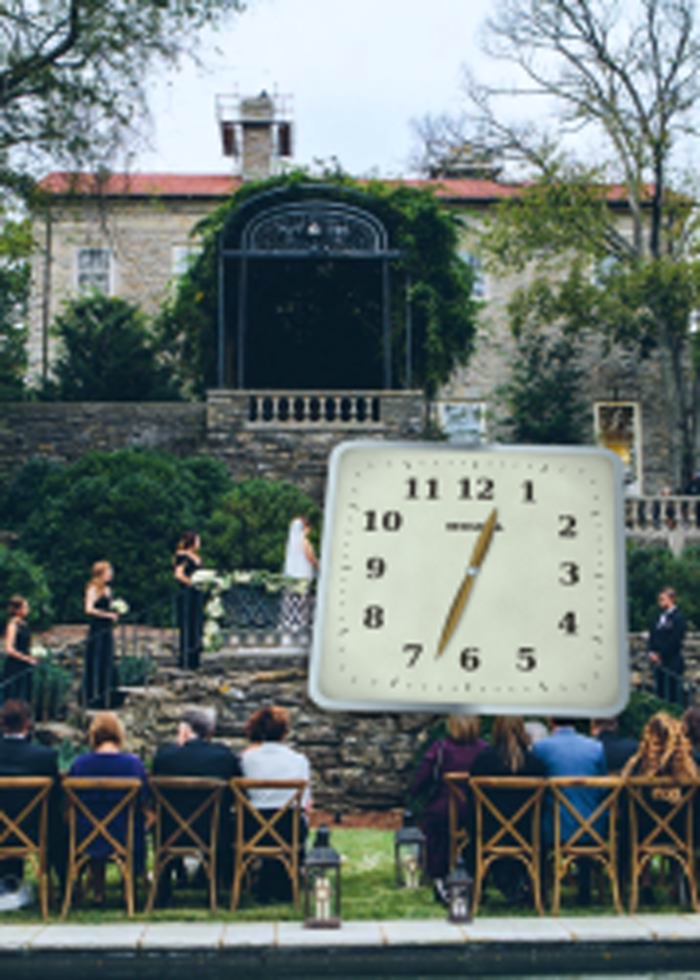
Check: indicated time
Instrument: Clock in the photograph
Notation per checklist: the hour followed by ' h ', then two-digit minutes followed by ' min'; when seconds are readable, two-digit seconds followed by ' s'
12 h 33 min
